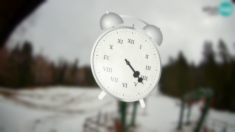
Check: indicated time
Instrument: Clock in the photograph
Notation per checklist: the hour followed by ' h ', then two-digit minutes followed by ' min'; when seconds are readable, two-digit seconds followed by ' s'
4 h 22 min
